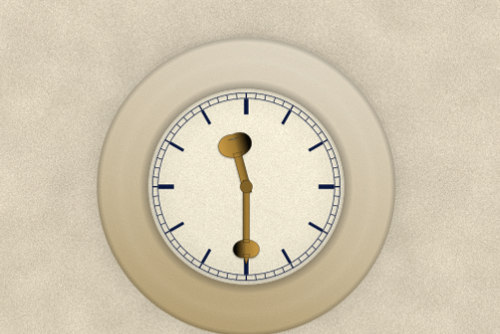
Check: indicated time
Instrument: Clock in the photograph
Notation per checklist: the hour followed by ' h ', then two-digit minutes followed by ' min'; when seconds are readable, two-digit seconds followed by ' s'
11 h 30 min
